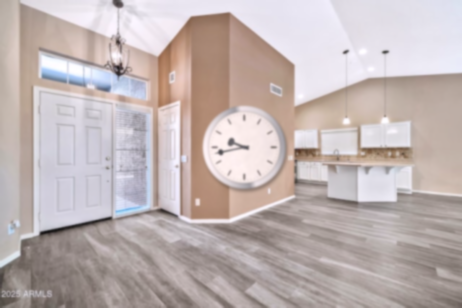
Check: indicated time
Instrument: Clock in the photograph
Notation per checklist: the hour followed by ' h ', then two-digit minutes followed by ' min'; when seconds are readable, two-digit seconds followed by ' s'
9 h 43 min
